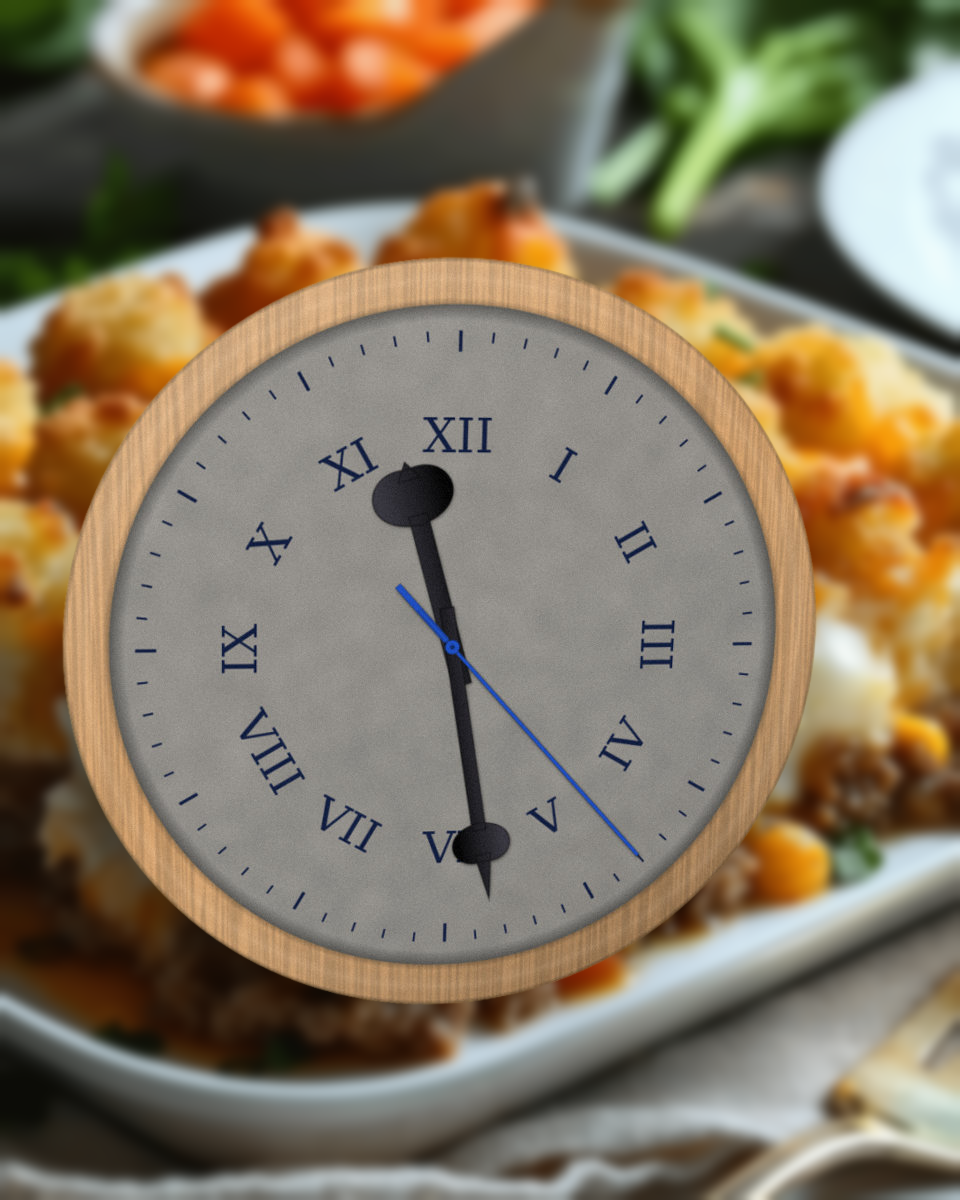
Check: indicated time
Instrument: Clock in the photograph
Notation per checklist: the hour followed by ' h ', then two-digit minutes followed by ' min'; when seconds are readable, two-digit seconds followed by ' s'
11 h 28 min 23 s
